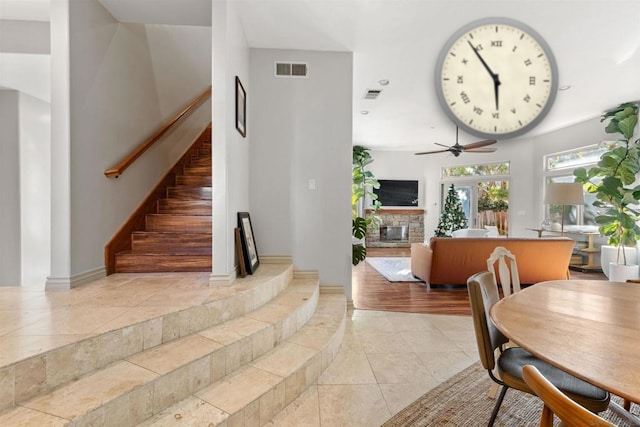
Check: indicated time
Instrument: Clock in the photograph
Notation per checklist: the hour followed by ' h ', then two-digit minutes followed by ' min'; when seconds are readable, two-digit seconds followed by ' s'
5 h 54 min
